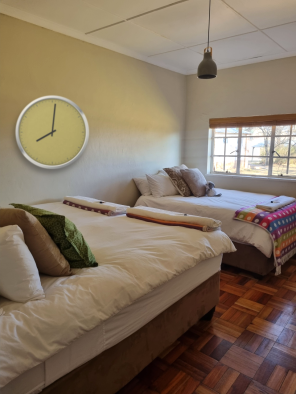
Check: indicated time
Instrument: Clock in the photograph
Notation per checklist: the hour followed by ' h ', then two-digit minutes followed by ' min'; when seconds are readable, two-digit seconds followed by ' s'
8 h 01 min
